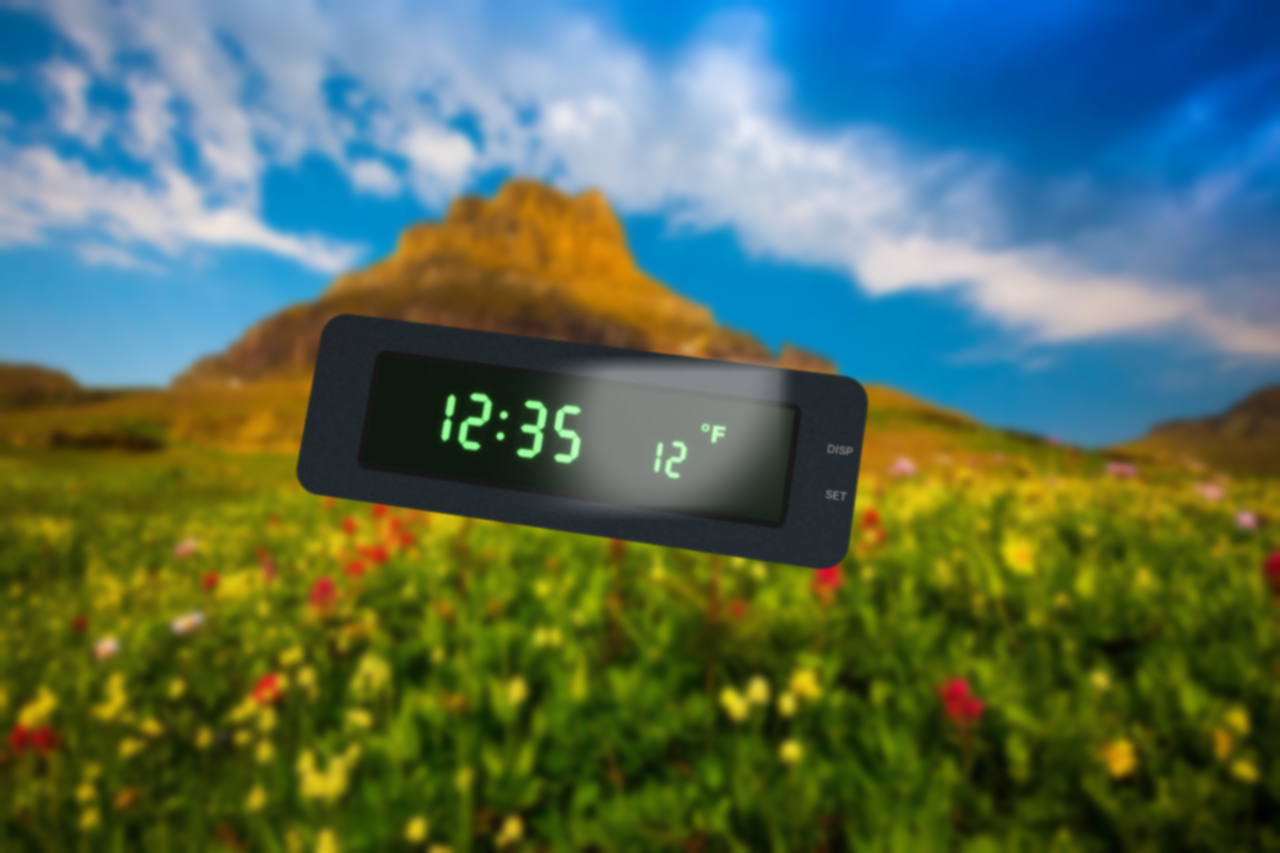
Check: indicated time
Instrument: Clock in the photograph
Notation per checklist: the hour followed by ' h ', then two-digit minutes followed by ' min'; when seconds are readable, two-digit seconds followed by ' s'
12 h 35 min
